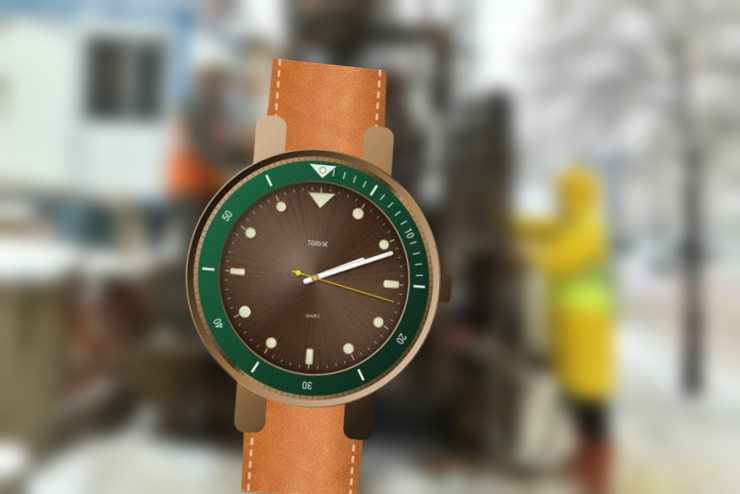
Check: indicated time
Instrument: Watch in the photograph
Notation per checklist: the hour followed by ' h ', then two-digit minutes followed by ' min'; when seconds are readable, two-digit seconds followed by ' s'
2 h 11 min 17 s
